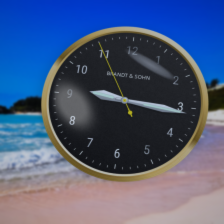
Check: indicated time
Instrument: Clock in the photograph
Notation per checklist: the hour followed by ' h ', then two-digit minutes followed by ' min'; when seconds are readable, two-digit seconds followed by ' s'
9 h 15 min 55 s
